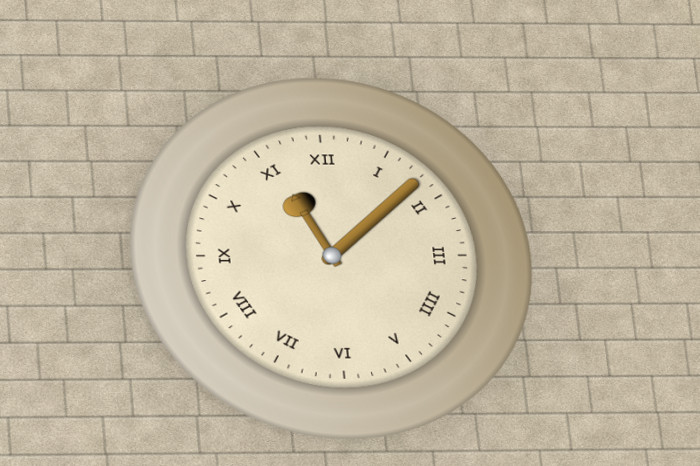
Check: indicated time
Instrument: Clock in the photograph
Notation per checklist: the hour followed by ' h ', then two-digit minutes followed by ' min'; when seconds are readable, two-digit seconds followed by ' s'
11 h 08 min
